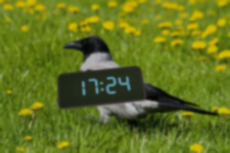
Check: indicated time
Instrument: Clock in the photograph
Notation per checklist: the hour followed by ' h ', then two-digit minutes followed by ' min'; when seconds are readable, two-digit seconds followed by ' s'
17 h 24 min
